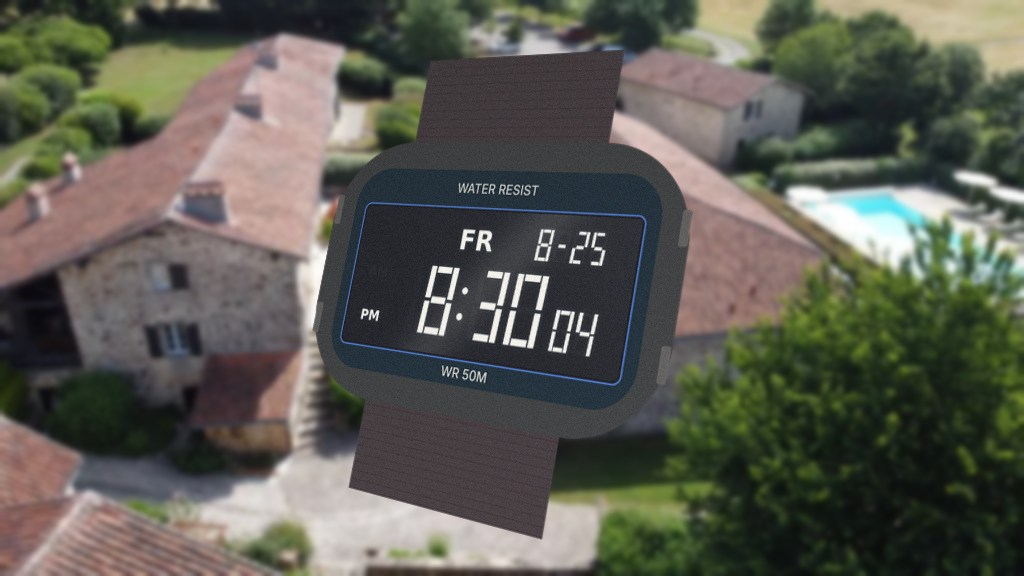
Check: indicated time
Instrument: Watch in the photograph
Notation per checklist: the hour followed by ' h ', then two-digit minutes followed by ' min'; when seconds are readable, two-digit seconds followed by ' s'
8 h 30 min 04 s
